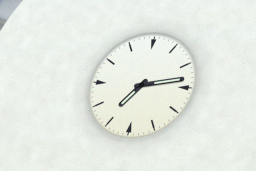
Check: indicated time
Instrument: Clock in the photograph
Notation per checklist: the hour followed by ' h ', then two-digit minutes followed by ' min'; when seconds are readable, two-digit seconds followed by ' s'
7 h 13 min
